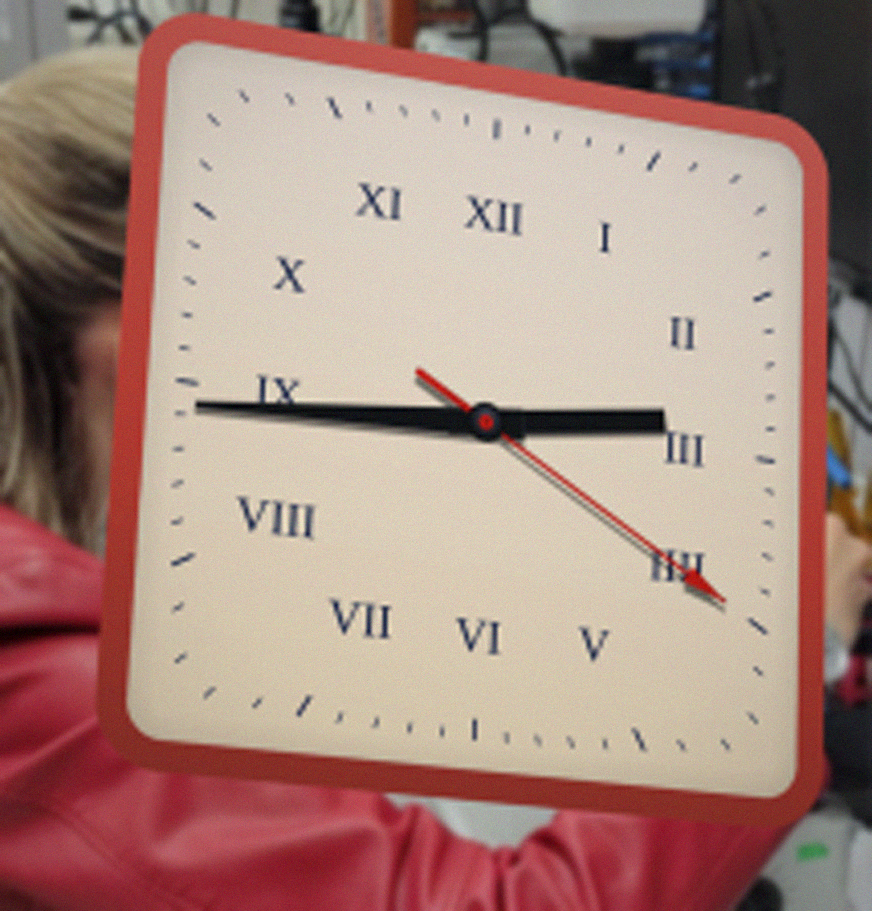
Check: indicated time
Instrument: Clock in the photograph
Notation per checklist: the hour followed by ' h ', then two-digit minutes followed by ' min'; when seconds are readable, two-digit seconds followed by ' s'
2 h 44 min 20 s
